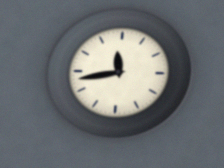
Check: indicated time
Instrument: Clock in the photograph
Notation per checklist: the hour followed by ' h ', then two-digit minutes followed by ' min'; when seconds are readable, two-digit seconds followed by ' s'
11 h 43 min
